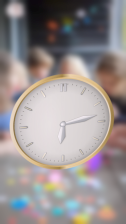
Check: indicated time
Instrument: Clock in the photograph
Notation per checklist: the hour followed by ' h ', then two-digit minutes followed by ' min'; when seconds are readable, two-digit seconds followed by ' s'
6 h 13 min
